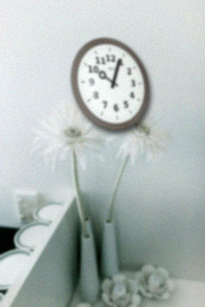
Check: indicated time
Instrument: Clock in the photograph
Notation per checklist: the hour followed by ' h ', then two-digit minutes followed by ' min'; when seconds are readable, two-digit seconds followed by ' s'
10 h 04 min
